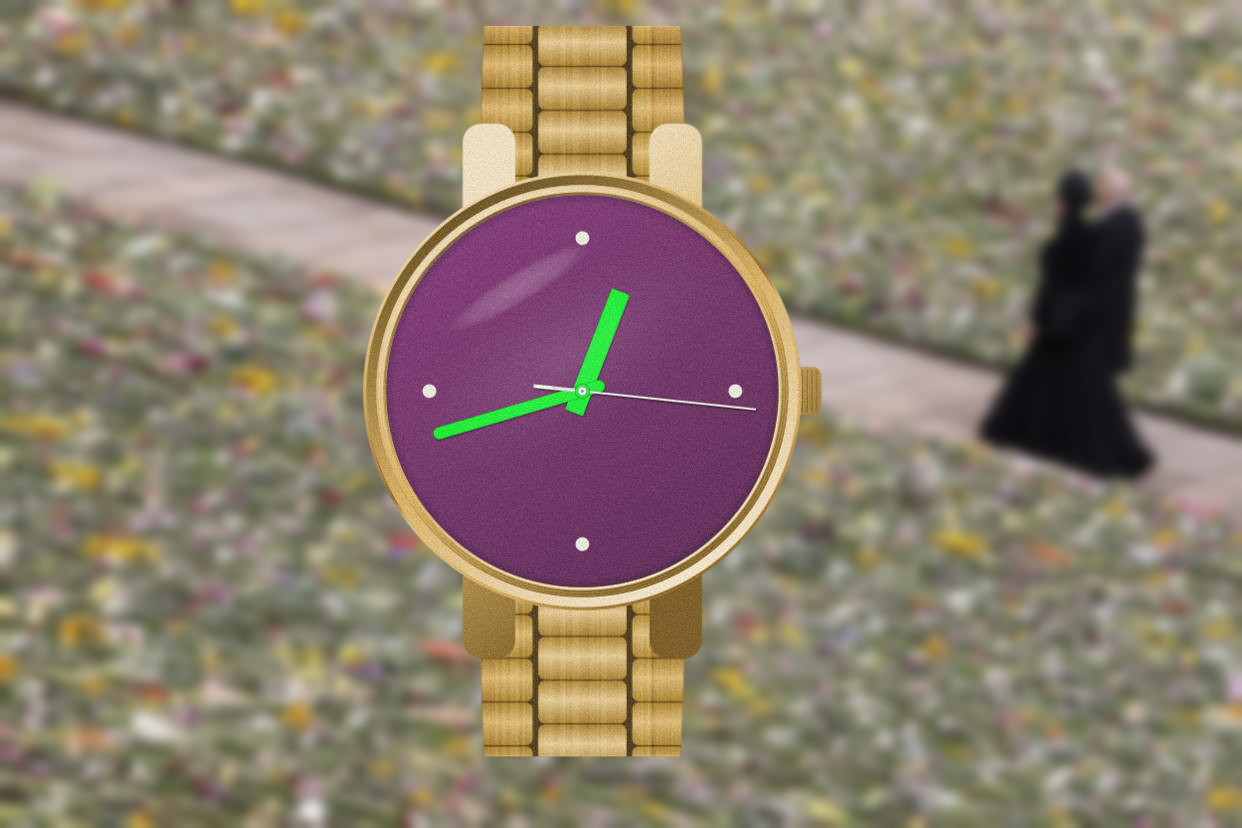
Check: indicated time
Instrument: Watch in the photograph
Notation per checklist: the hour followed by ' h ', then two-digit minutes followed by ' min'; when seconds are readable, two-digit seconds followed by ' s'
12 h 42 min 16 s
